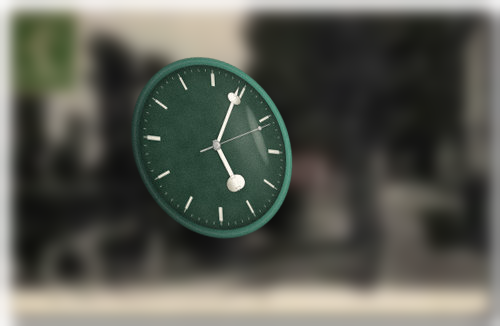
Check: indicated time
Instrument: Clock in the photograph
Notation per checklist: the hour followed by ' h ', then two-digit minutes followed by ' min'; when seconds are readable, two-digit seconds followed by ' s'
5 h 04 min 11 s
